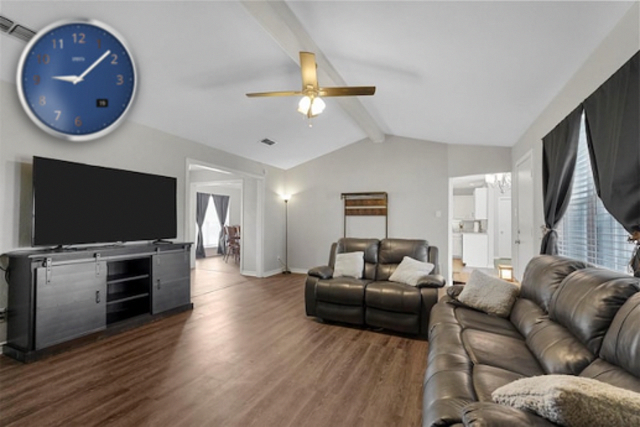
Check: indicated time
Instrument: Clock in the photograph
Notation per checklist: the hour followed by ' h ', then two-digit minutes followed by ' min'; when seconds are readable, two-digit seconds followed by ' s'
9 h 08 min
